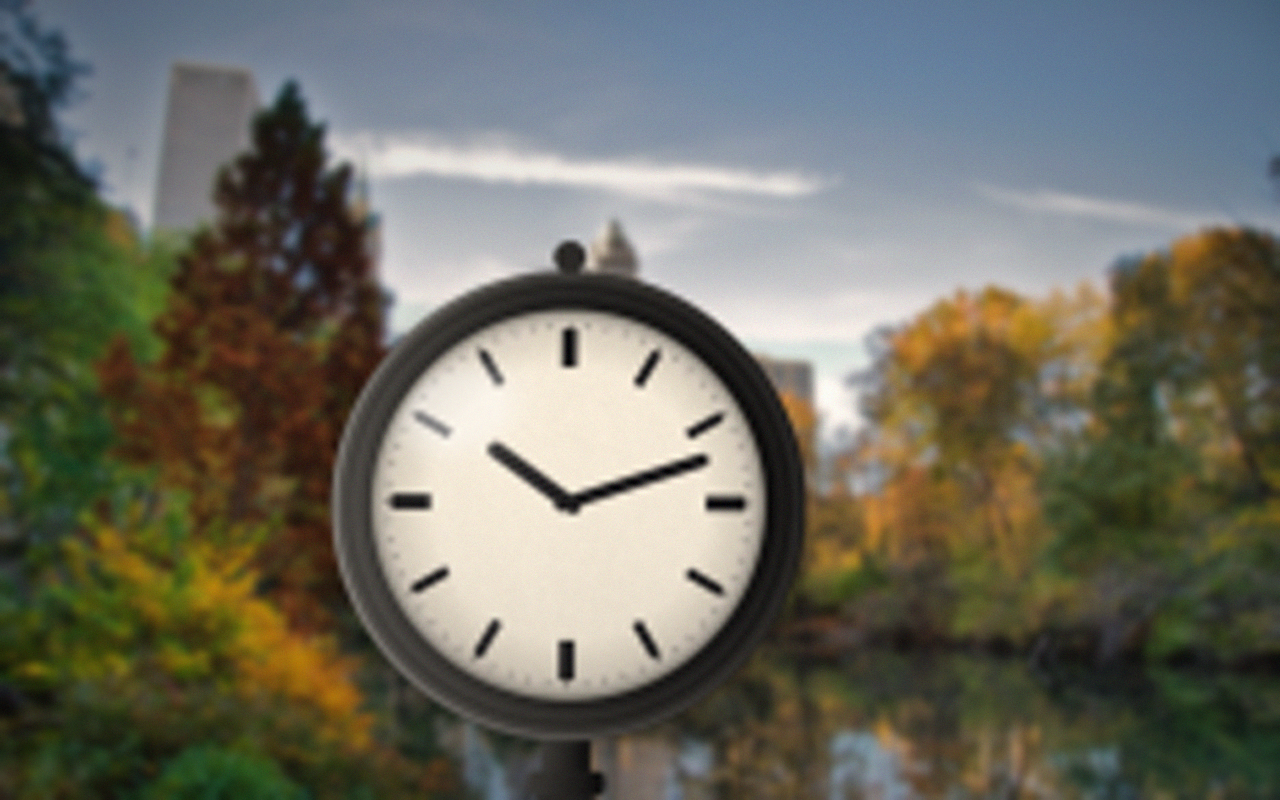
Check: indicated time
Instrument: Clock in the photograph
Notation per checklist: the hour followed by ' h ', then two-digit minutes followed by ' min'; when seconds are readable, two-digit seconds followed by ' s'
10 h 12 min
